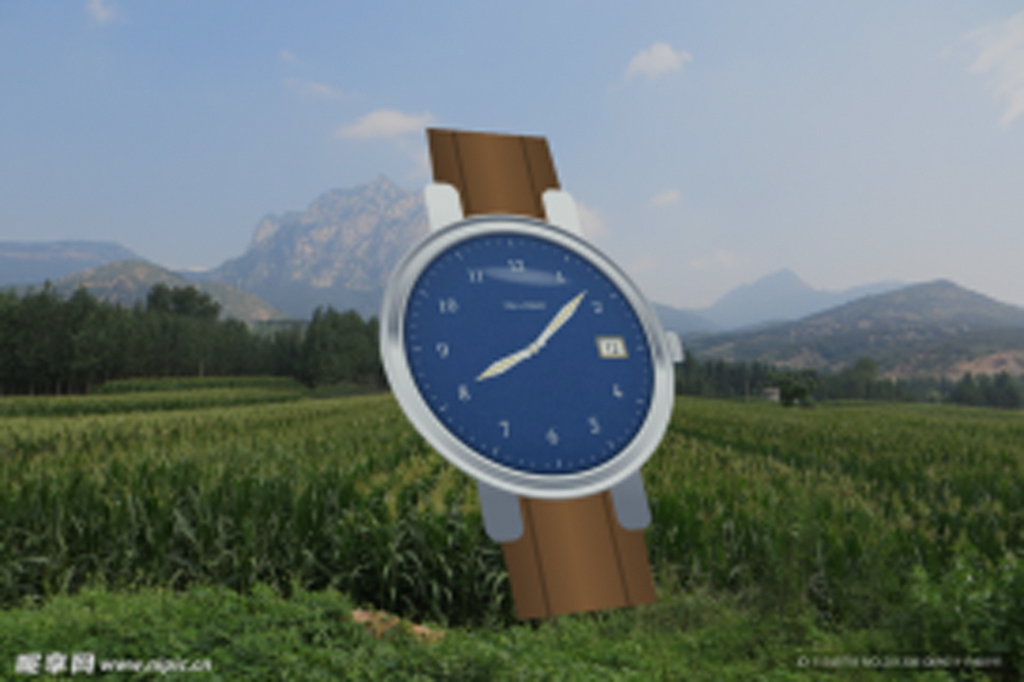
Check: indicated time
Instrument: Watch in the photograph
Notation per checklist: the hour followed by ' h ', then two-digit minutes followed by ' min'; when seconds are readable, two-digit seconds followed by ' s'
8 h 08 min
